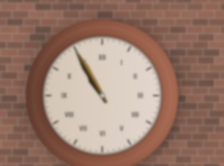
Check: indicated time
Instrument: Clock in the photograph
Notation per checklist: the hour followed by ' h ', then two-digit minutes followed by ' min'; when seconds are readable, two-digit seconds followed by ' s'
10 h 55 min
